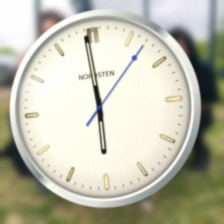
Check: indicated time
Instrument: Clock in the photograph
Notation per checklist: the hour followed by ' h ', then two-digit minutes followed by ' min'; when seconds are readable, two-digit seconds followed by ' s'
5 h 59 min 07 s
